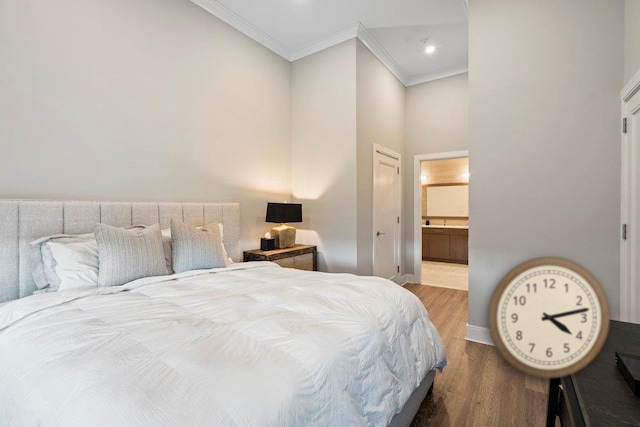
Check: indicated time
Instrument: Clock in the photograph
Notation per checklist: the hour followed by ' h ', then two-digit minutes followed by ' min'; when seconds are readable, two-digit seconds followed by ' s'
4 h 13 min
